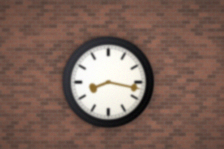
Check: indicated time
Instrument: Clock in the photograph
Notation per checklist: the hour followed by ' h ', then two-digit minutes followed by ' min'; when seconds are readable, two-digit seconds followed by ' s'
8 h 17 min
